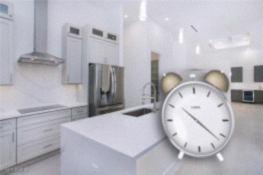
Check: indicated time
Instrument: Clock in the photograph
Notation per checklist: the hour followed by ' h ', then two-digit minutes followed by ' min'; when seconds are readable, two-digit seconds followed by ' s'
10 h 22 min
